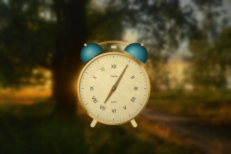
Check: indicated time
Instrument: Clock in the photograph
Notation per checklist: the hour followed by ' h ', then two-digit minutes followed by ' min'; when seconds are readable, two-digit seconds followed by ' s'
7 h 05 min
